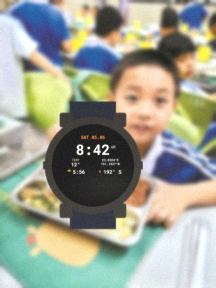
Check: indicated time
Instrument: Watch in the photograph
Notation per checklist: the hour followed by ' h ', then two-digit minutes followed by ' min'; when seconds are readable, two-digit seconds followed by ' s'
8 h 42 min
